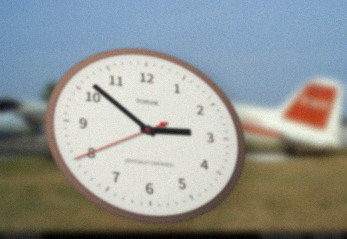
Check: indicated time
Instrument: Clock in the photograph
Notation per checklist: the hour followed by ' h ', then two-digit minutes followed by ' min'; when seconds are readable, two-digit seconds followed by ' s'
2 h 51 min 40 s
